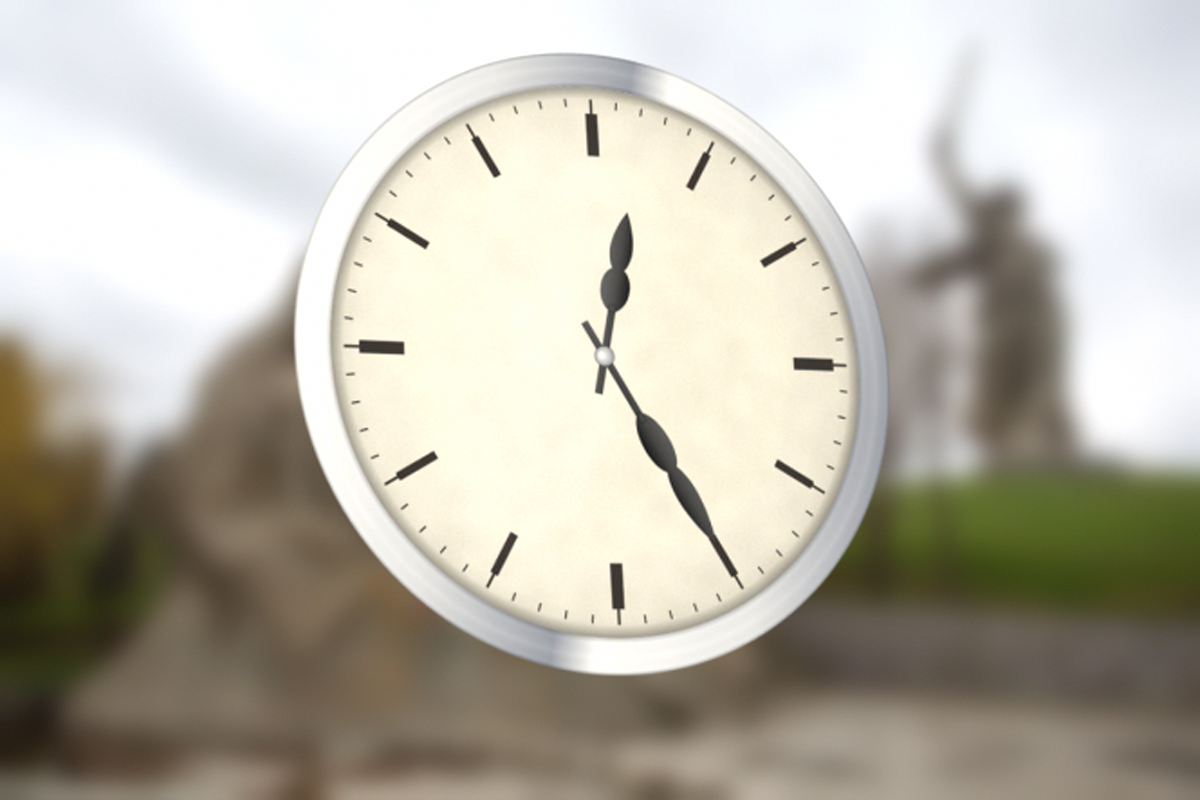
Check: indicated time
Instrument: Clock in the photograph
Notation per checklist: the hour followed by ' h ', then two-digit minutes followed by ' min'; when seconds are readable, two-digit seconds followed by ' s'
12 h 25 min
